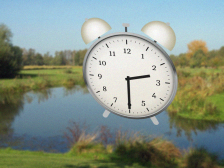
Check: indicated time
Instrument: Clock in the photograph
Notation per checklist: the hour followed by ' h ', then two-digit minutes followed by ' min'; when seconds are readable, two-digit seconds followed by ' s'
2 h 30 min
